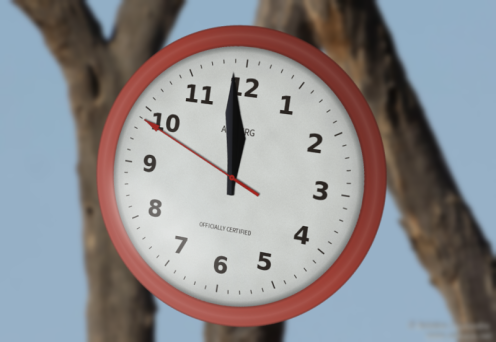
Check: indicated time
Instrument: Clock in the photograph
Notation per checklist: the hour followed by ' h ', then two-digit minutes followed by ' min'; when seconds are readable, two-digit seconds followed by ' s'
11 h 58 min 49 s
